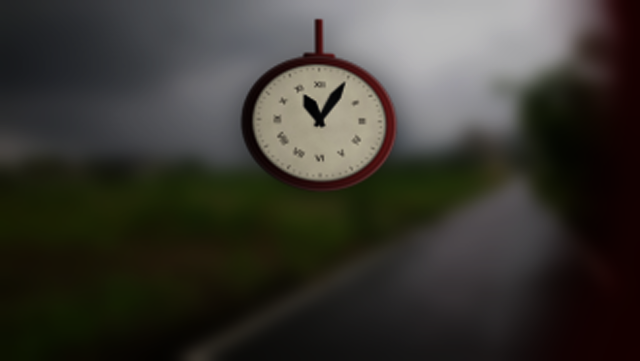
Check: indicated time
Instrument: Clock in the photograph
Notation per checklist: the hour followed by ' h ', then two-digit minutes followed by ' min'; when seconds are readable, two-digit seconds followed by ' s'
11 h 05 min
